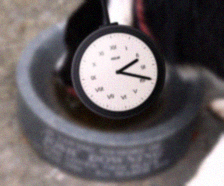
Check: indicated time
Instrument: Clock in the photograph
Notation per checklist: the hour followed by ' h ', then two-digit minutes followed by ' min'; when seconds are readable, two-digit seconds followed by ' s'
2 h 19 min
